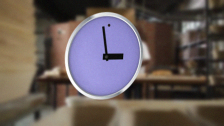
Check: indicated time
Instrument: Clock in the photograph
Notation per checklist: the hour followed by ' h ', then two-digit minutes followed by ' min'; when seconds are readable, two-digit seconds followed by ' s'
2 h 58 min
